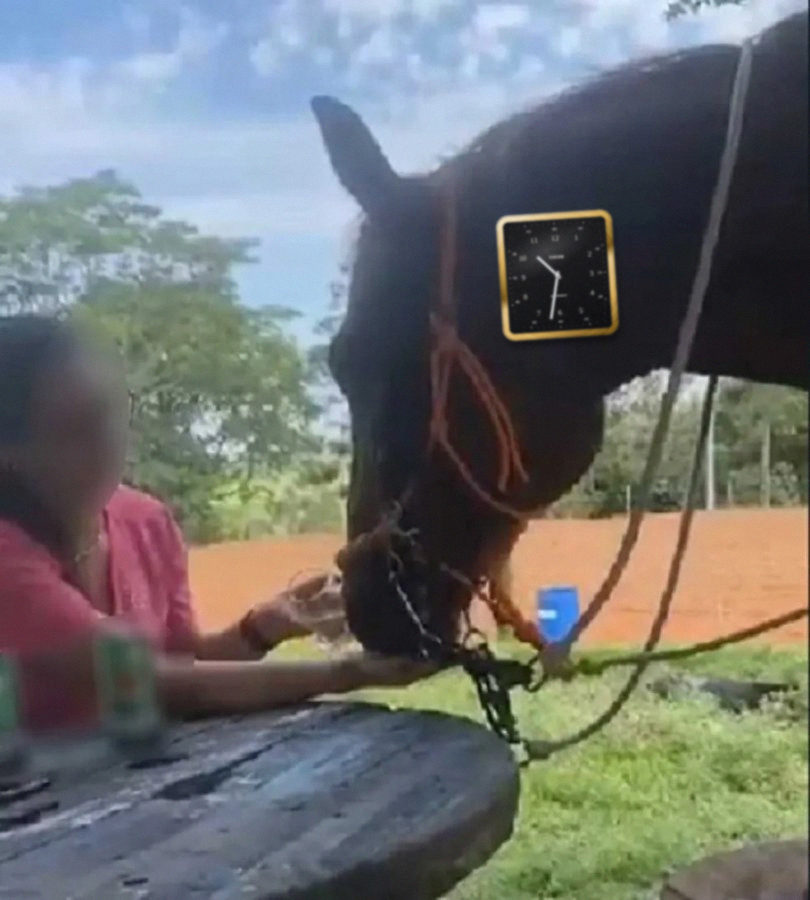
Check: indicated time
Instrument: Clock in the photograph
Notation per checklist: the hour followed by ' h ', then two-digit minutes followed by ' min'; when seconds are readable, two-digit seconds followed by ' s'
10 h 32 min
